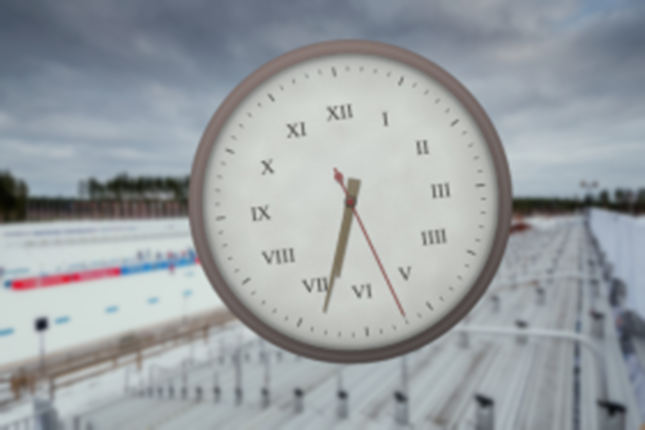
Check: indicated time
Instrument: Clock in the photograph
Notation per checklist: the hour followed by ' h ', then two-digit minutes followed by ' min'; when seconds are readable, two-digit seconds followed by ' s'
6 h 33 min 27 s
